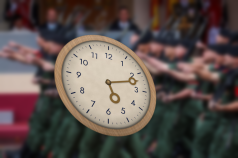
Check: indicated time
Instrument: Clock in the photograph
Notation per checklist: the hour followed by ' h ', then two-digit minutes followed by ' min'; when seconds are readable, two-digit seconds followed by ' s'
5 h 12 min
